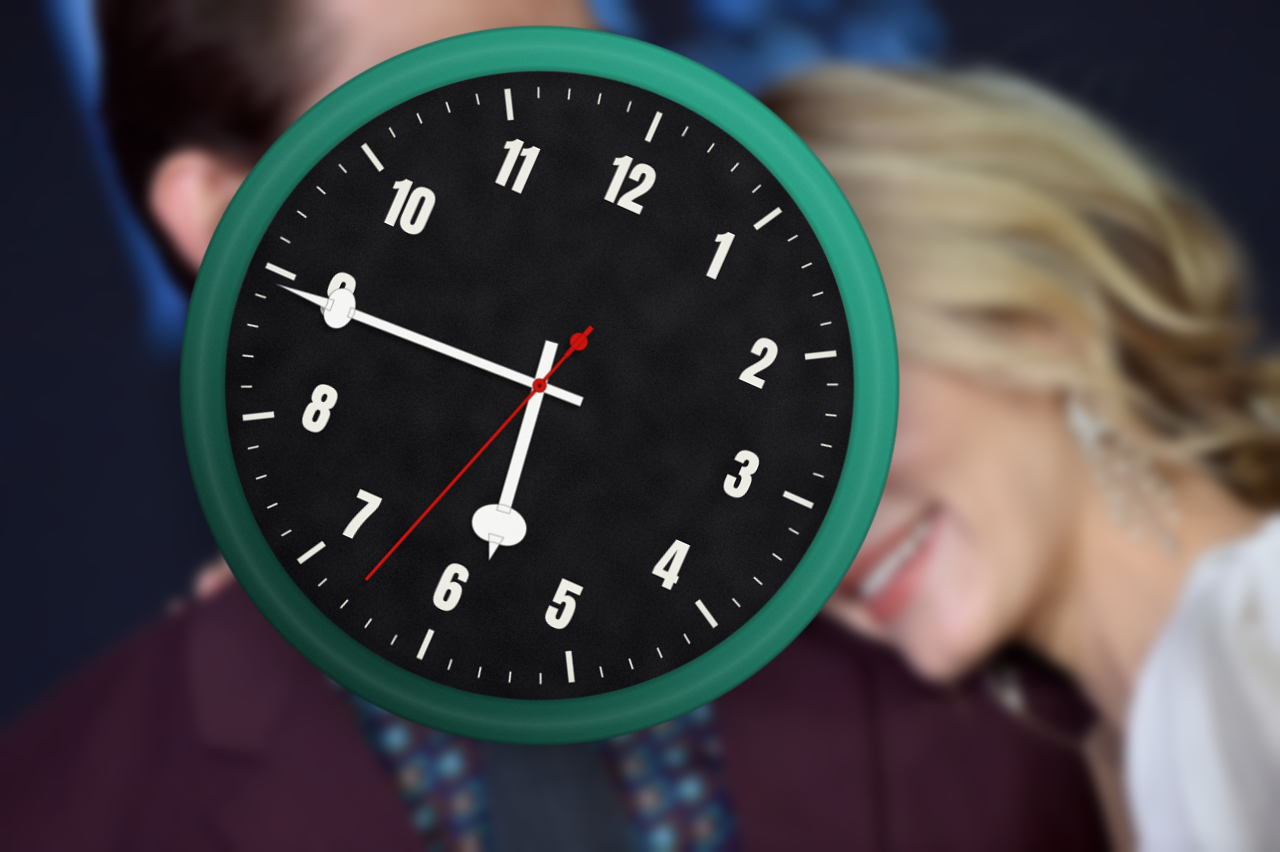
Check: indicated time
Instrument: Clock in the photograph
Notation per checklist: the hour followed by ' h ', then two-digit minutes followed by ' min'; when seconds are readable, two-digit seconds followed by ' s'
5 h 44 min 33 s
